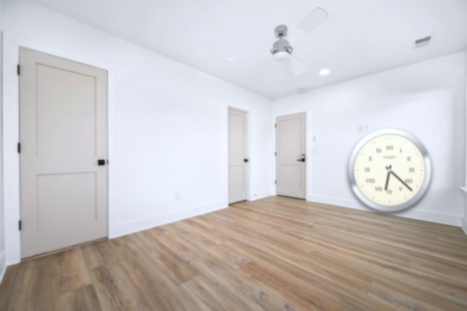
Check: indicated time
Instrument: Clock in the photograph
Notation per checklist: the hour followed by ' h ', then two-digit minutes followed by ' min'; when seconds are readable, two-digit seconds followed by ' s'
6 h 22 min
